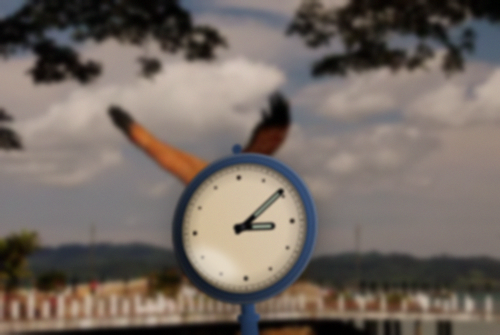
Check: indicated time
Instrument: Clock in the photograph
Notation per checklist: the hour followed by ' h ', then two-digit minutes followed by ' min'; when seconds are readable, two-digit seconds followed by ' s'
3 h 09 min
